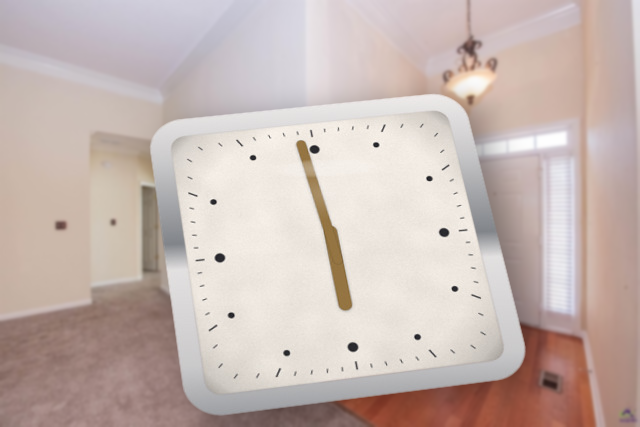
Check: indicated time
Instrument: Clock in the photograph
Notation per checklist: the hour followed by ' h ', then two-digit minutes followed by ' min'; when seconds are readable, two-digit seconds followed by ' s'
5 h 59 min
